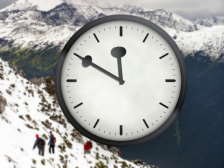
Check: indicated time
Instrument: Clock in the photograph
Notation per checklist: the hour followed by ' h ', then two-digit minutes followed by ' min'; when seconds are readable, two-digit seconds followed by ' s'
11 h 50 min
